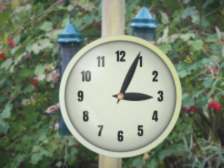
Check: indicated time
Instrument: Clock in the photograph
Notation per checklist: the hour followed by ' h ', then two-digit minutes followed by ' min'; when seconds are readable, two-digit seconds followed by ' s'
3 h 04 min
